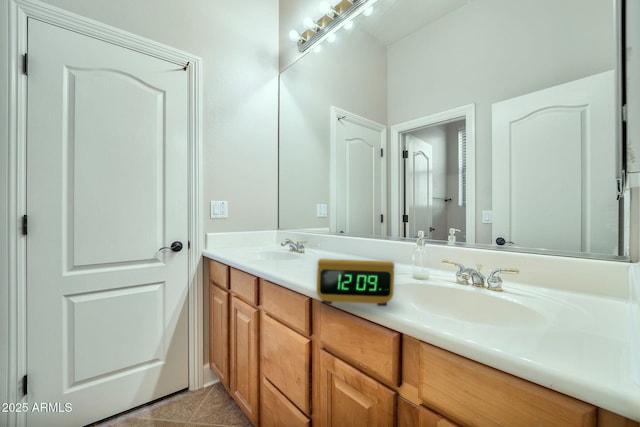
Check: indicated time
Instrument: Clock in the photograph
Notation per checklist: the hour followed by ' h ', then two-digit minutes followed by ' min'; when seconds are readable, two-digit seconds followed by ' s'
12 h 09 min
